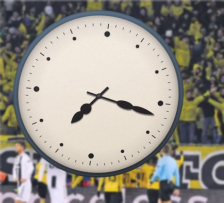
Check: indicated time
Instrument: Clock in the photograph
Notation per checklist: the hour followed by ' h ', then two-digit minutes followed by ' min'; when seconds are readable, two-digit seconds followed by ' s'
7 h 17 min
